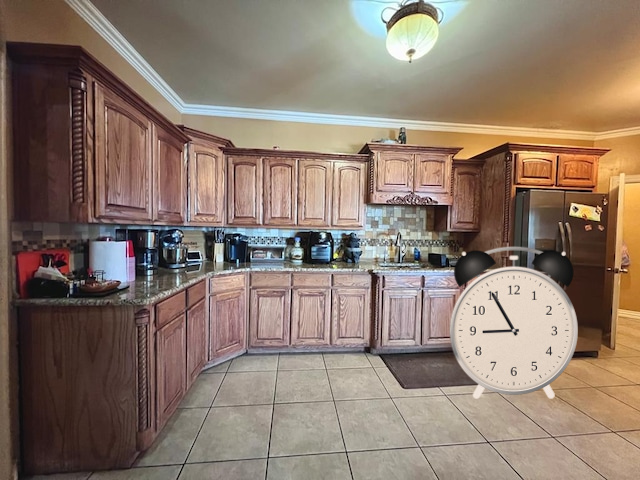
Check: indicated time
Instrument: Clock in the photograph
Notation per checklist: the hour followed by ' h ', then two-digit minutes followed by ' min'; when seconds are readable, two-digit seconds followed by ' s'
8 h 55 min
